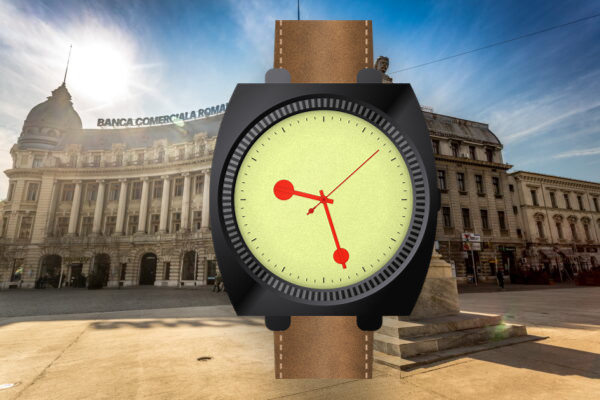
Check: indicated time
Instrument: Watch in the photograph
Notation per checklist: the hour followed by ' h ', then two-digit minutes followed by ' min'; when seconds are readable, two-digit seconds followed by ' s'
9 h 27 min 08 s
